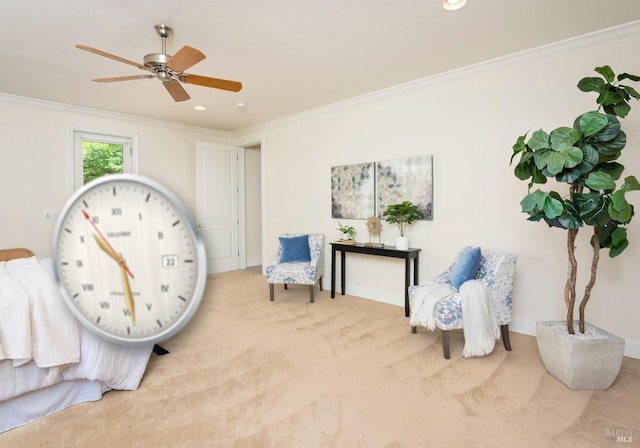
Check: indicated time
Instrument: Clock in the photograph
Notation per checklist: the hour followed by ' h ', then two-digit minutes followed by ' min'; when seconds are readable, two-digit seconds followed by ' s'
10 h 28 min 54 s
